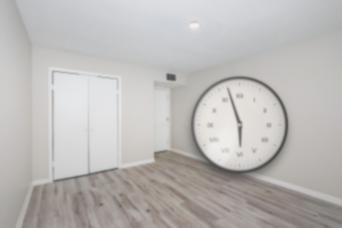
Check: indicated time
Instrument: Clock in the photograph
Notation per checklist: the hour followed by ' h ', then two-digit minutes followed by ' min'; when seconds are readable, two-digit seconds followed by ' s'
5 h 57 min
